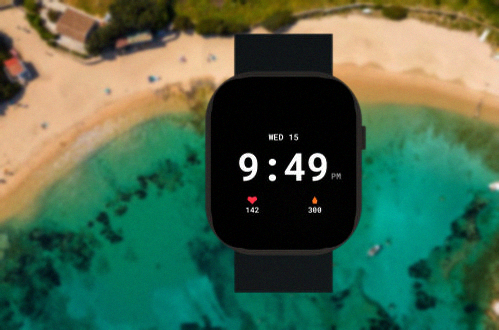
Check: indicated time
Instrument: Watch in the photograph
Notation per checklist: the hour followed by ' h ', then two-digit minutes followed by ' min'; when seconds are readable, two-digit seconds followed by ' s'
9 h 49 min
